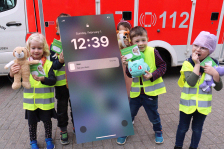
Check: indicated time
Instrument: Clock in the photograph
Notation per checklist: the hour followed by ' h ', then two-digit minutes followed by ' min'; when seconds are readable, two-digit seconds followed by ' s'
12 h 39 min
